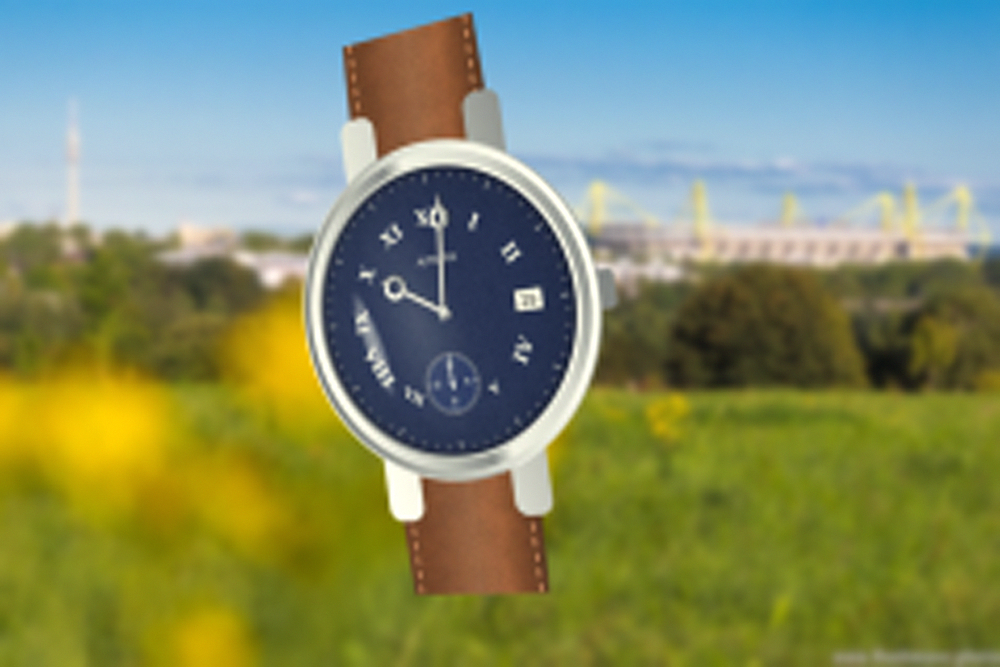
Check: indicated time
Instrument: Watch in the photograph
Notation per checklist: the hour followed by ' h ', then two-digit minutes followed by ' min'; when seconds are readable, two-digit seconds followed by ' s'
10 h 01 min
